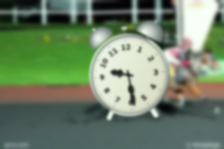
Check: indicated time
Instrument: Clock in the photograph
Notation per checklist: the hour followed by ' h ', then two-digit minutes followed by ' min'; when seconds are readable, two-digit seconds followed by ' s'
9 h 29 min
